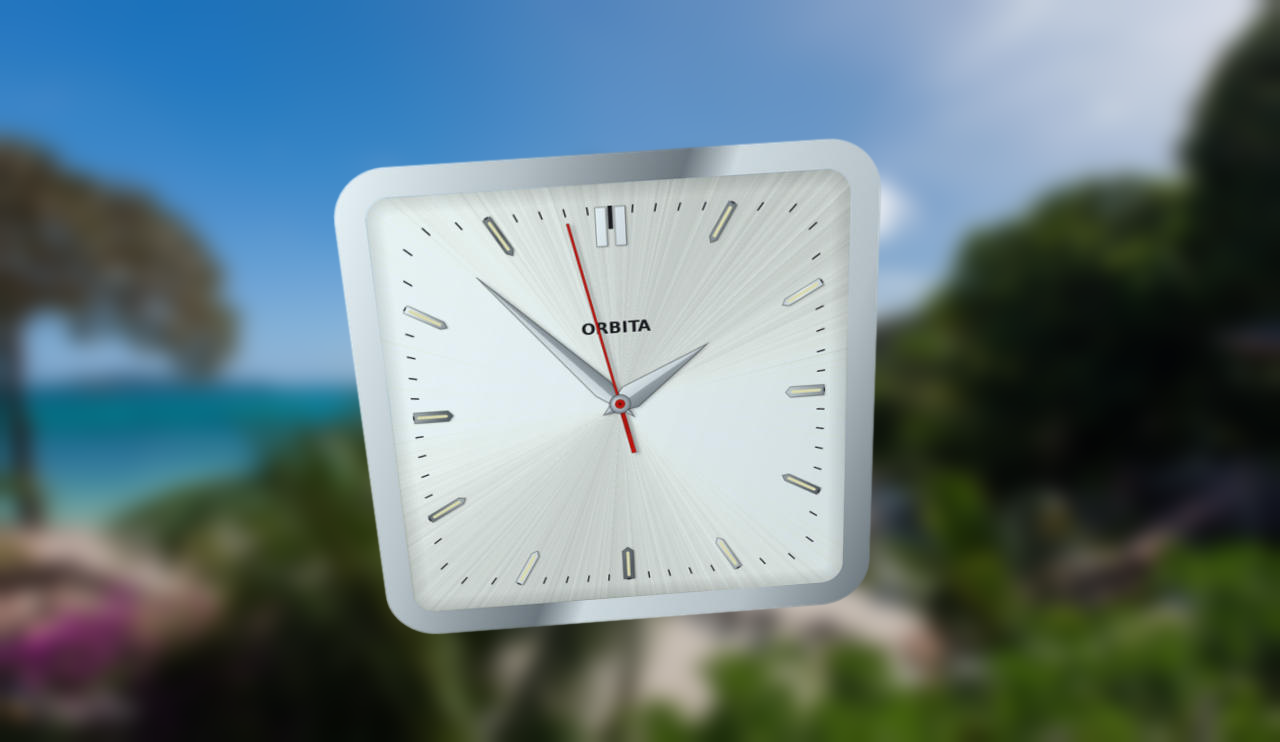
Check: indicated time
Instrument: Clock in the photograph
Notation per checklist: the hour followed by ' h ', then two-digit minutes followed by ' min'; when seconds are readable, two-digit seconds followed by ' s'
1 h 52 min 58 s
